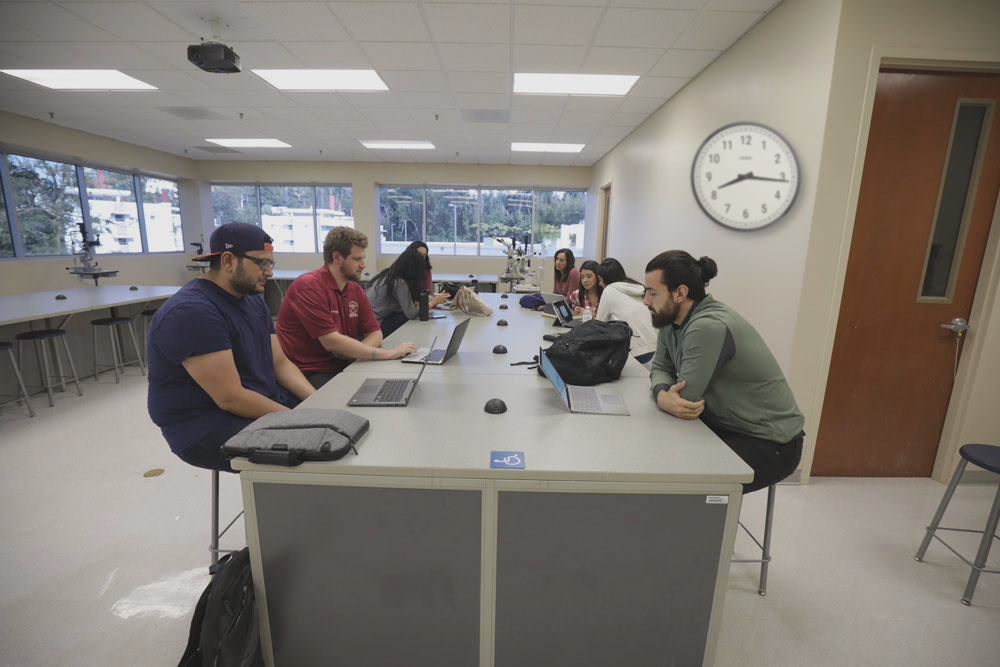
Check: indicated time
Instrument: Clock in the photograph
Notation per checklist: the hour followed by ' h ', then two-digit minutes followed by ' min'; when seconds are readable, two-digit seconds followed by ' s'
8 h 16 min
